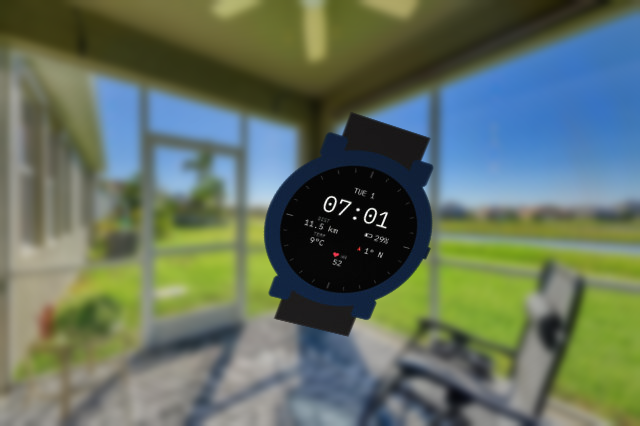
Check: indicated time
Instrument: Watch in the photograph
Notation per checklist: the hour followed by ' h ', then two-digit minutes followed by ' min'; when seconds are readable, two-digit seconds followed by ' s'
7 h 01 min
